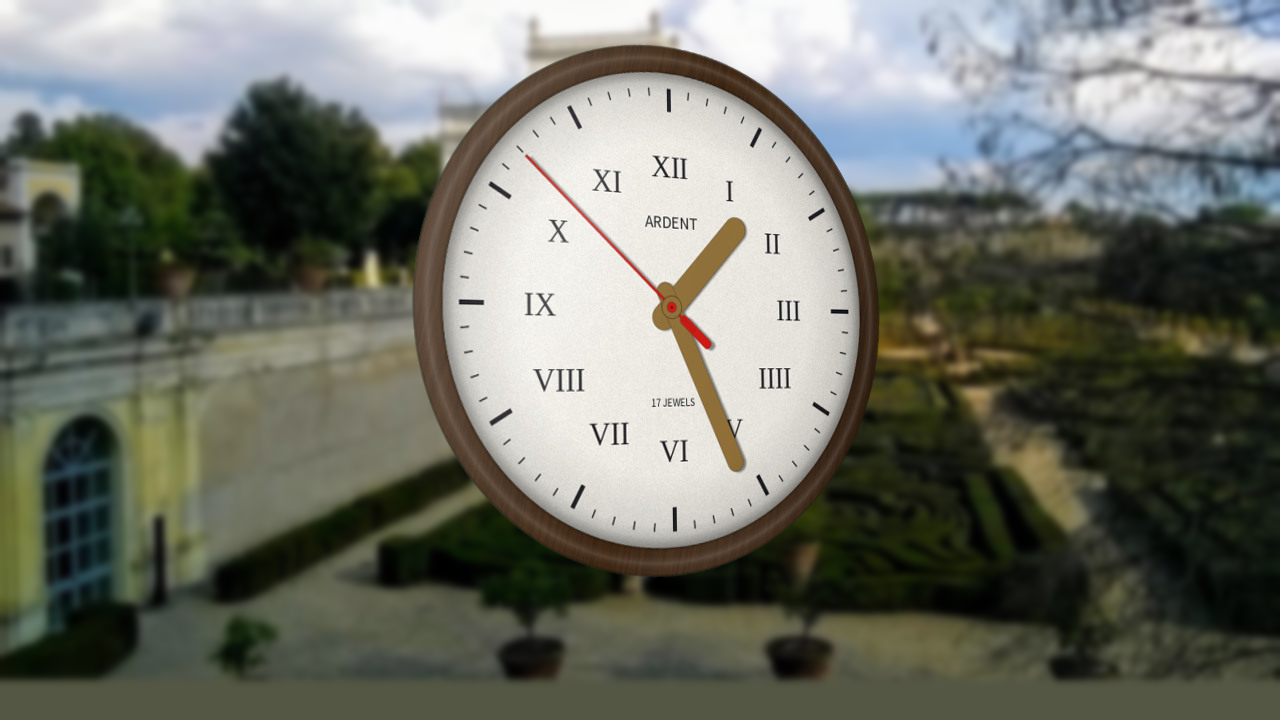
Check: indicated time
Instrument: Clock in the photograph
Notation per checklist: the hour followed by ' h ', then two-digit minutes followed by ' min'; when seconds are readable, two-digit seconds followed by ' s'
1 h 25 min 52 s
